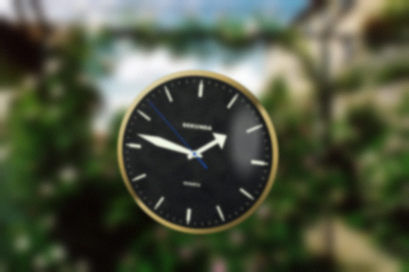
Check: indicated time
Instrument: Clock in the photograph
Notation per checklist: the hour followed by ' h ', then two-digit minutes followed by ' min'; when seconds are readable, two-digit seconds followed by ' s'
1 h 46 min 52 s
